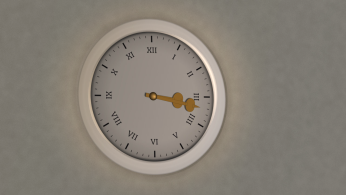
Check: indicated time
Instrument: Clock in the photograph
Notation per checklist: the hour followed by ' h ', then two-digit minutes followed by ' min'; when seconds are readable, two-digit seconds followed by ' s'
3 h 17 min
